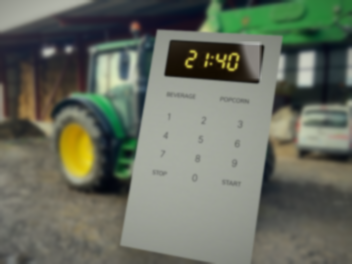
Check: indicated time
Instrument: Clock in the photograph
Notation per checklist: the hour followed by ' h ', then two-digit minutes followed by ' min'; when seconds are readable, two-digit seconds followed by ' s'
21 h 40 min
